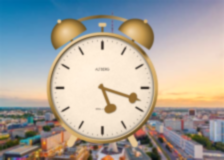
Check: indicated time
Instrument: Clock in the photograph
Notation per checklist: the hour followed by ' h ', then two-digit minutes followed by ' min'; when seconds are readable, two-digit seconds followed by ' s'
5 h 18 min
